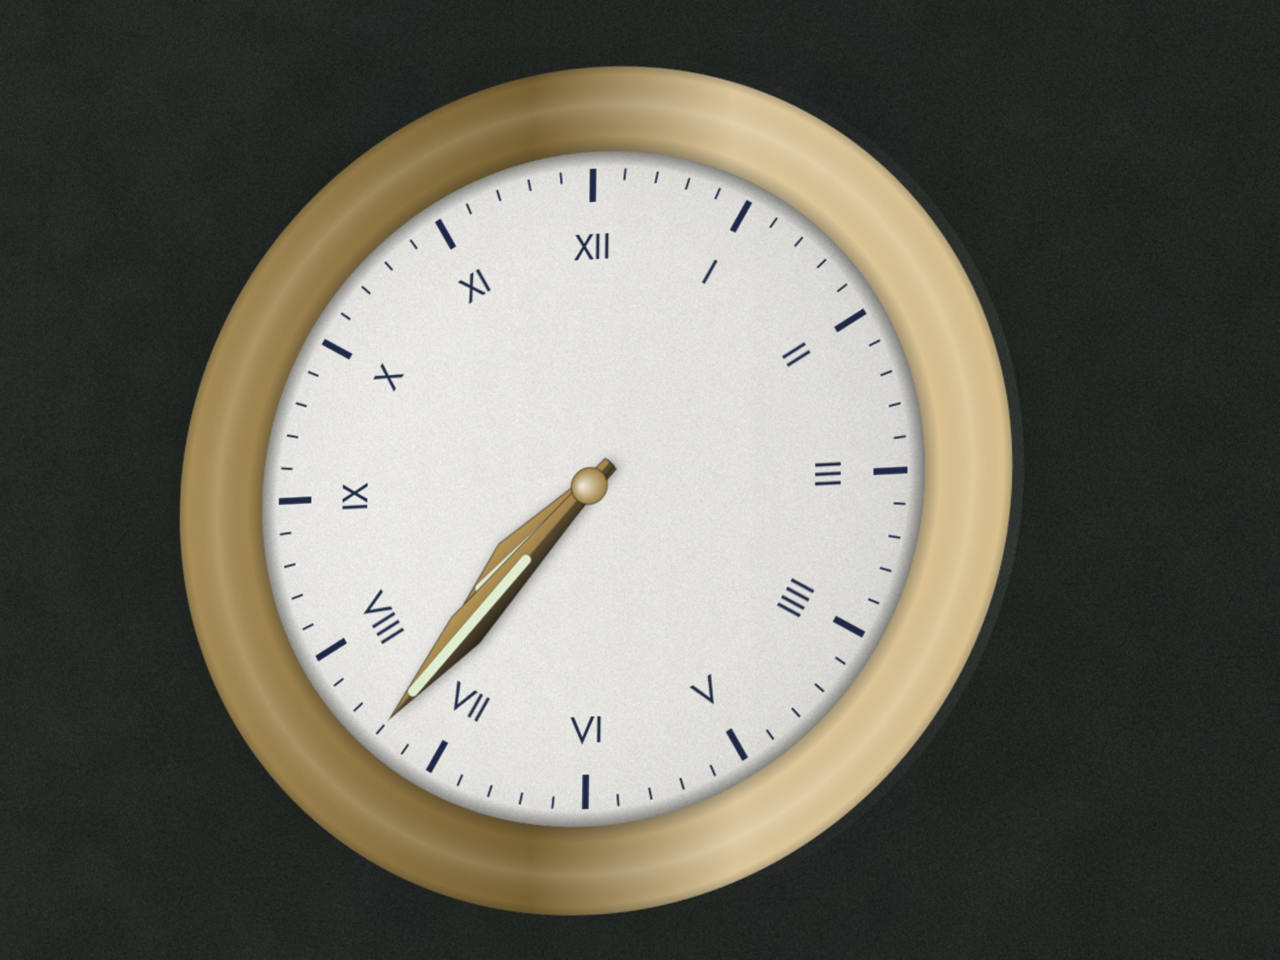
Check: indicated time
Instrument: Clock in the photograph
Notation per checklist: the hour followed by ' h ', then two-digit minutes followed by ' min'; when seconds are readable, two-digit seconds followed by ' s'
7 h 37 min
